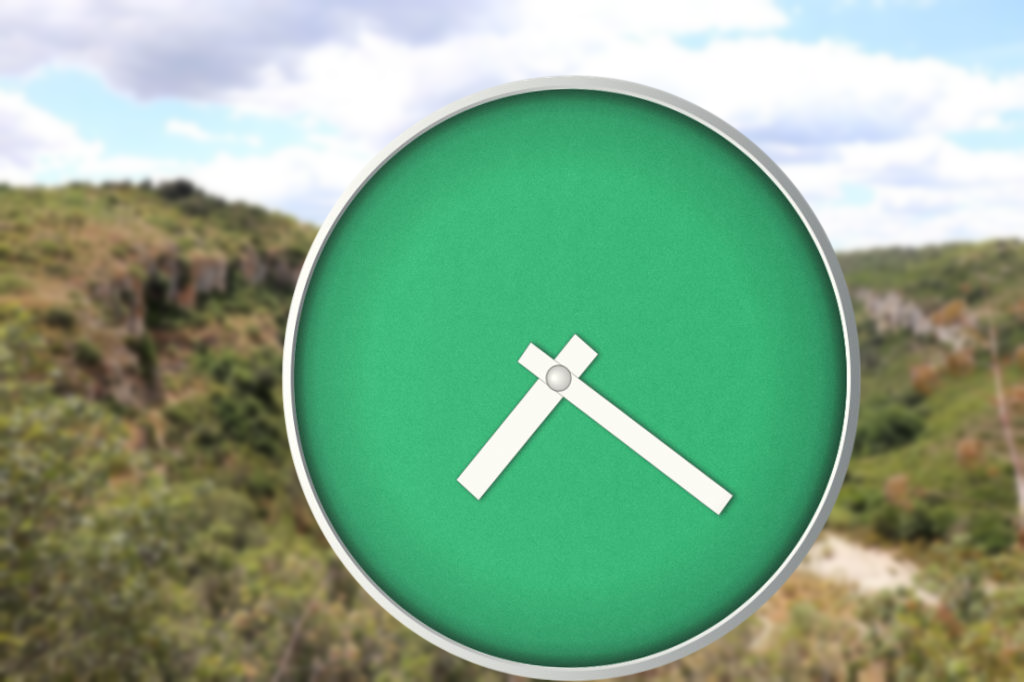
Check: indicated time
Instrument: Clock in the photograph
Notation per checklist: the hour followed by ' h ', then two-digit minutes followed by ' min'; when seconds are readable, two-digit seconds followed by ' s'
7 h 21 min
